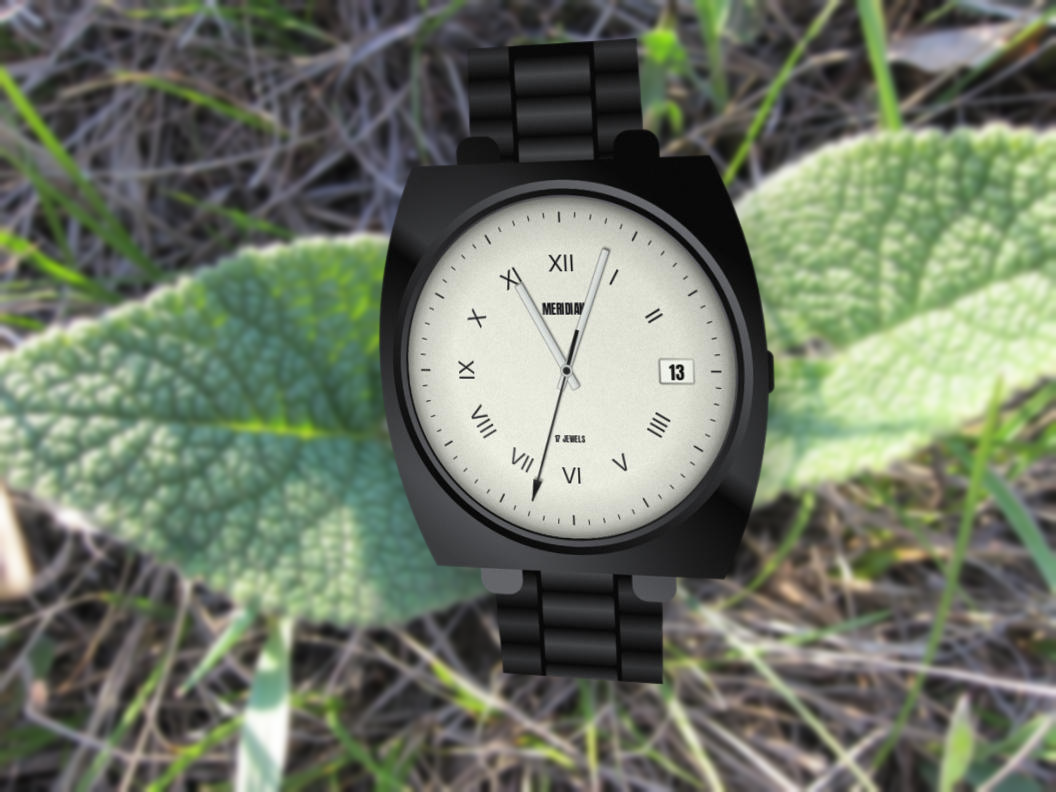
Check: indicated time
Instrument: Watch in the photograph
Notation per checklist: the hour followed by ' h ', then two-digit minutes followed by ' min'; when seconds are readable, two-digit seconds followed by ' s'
11 h 03 min 33 s
